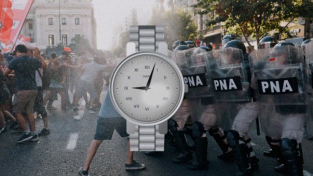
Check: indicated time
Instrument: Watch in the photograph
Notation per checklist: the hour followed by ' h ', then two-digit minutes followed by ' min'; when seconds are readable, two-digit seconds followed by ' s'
9 h 03 min
